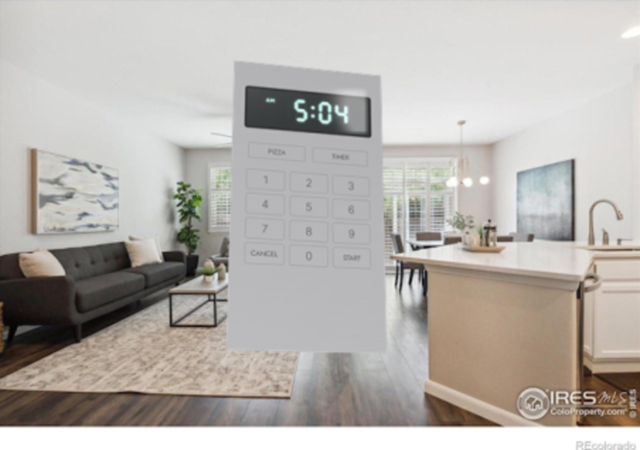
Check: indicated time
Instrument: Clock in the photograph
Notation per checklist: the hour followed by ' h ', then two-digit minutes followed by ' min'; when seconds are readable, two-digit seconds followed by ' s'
5 h 04 min
